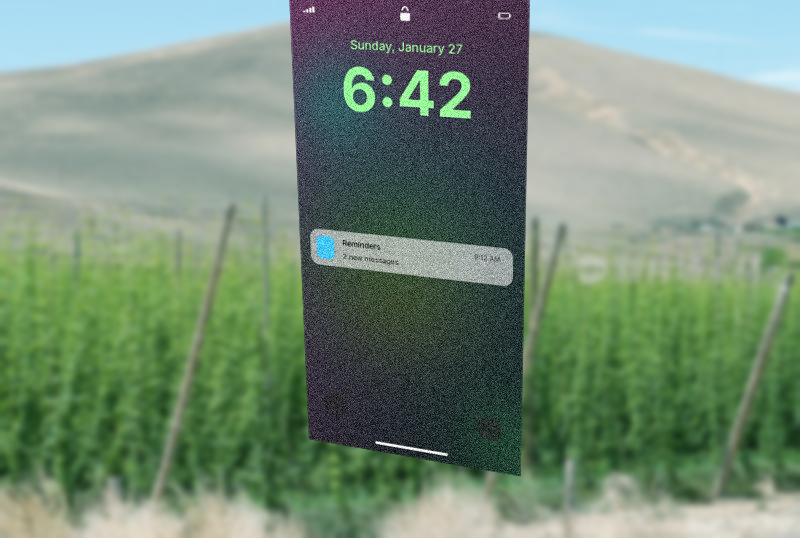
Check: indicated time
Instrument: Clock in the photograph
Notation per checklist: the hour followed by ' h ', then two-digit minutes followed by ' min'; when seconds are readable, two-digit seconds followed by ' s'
6 h 42 min
